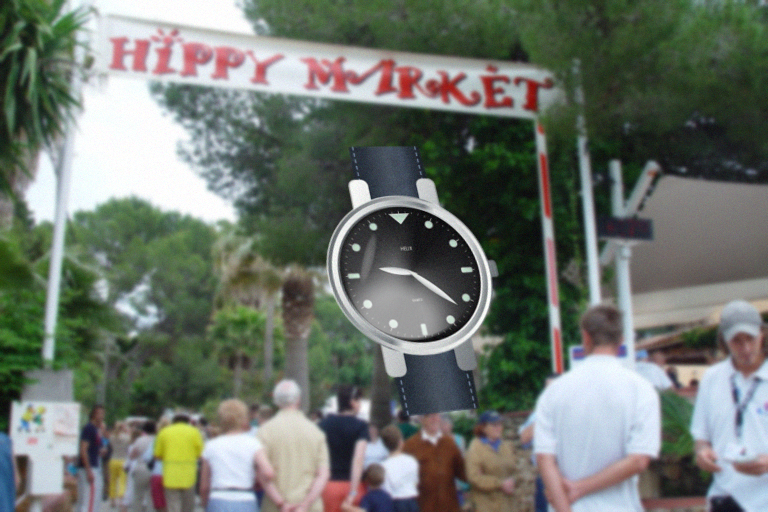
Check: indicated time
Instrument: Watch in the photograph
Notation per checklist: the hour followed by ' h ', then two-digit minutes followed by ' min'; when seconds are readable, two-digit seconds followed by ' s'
9 h 22 min
